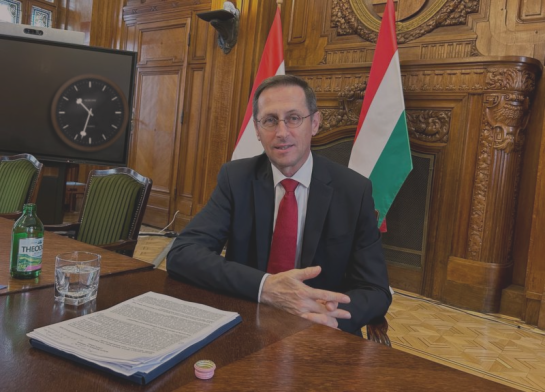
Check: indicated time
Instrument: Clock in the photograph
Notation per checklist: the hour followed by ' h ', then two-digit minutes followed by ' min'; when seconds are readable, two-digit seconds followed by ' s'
10 h 33 min
